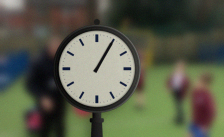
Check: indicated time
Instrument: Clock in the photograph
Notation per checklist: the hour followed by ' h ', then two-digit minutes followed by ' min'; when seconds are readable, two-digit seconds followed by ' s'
1 h 05 min
